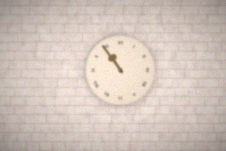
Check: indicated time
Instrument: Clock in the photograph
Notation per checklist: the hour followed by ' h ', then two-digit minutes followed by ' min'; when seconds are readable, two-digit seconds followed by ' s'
10 h 54 min
